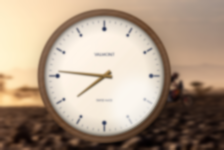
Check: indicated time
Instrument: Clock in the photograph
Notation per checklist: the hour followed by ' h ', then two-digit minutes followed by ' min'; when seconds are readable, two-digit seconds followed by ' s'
7 h 46 min
